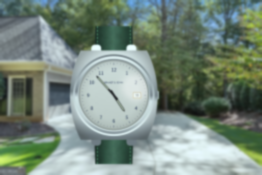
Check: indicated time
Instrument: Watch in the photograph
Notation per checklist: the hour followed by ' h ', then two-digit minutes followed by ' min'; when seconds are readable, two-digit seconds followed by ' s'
4 h 53 min
